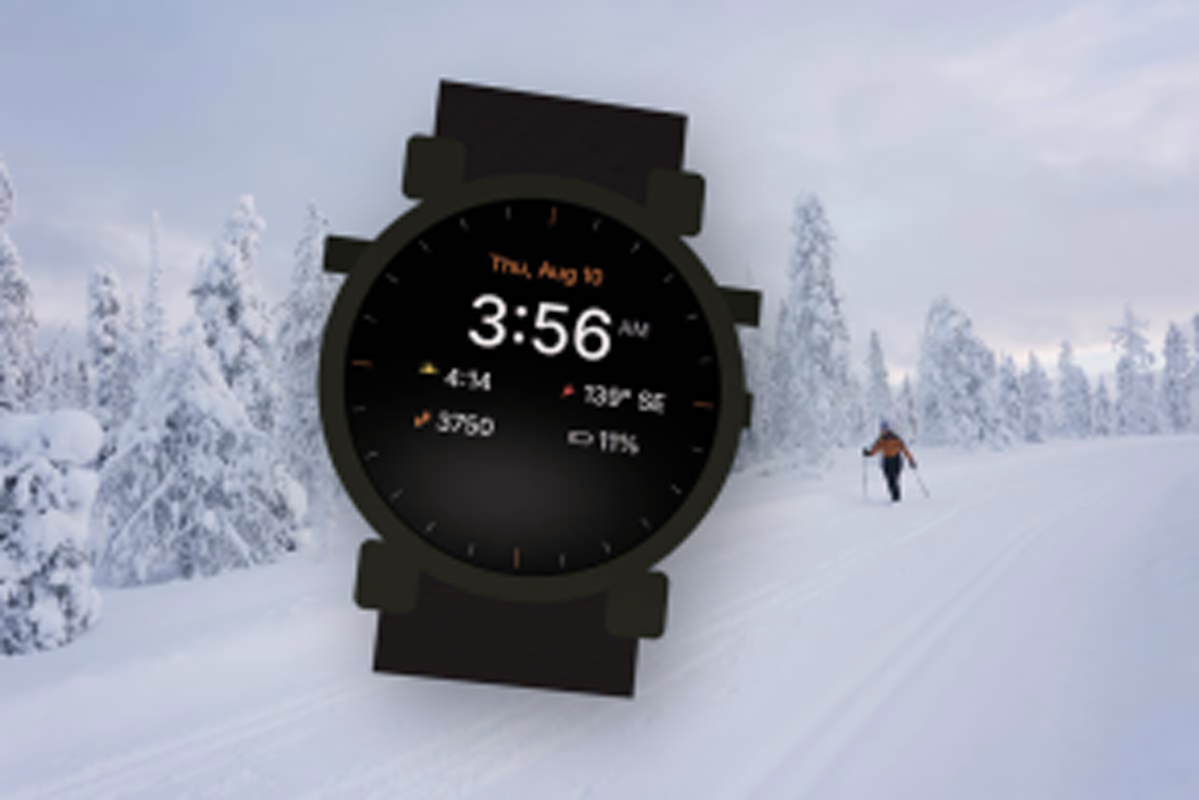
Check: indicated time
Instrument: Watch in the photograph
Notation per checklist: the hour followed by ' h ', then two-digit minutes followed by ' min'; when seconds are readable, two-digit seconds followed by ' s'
3 h 56 min
